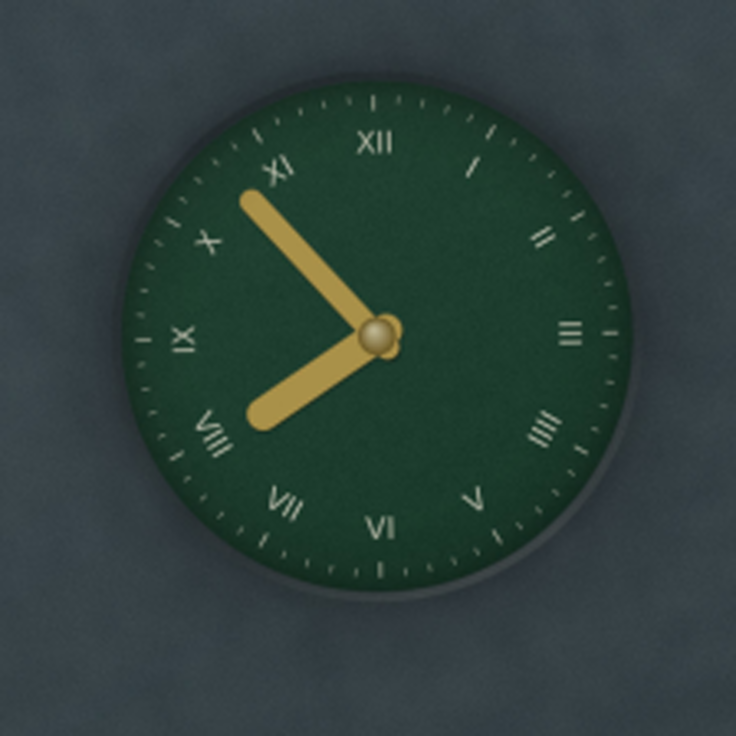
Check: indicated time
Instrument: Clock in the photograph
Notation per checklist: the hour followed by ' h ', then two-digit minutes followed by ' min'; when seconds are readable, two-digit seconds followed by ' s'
7 h 53 min
